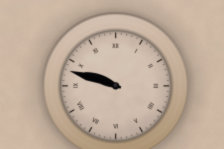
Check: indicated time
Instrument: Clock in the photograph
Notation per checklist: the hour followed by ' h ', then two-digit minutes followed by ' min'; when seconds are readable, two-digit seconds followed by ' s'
9 h 48 min
